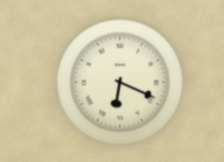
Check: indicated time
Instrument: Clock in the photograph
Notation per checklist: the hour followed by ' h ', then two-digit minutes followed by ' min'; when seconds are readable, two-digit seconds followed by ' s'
6 h 19 min
